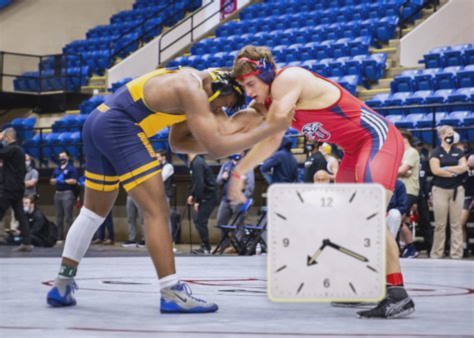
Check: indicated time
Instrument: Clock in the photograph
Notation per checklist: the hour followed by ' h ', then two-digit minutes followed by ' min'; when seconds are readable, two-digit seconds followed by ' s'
7 h 19 min
